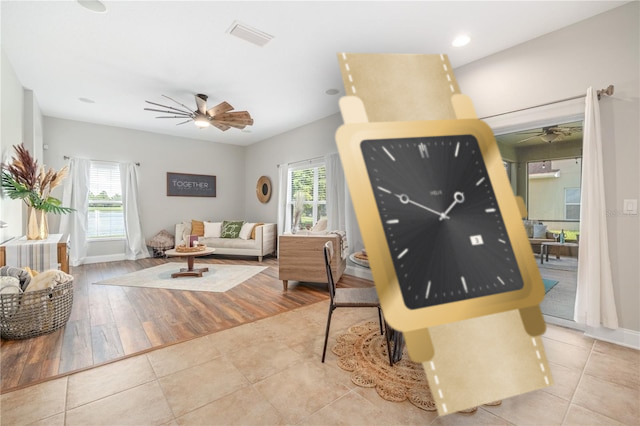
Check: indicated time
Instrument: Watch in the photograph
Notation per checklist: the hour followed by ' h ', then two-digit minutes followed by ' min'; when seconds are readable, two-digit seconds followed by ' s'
1 h 50 min
